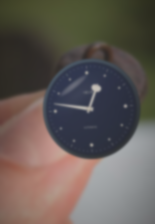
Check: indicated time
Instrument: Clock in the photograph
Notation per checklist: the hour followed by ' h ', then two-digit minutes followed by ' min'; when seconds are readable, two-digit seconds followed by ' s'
12 h 47 min
